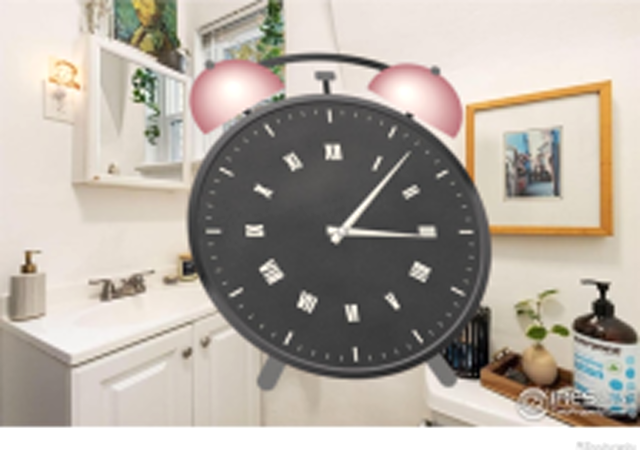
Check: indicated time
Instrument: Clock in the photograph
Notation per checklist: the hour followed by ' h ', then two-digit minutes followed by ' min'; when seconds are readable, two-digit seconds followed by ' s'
3 h 07 min
